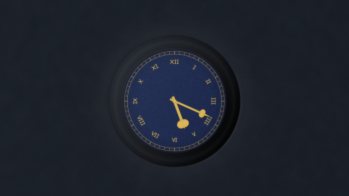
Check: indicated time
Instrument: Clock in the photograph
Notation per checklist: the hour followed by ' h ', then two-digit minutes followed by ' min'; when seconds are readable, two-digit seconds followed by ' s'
5 h 19 min
